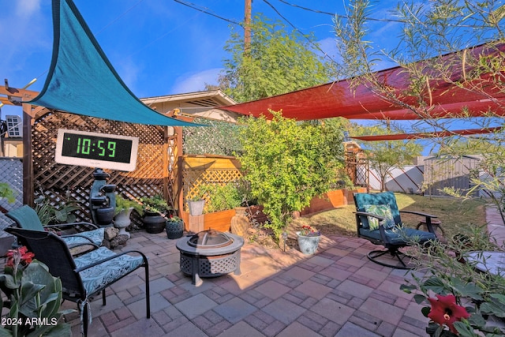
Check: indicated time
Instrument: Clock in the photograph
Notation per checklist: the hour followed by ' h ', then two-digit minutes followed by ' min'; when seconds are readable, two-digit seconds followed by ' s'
10 h 59 min
